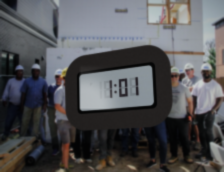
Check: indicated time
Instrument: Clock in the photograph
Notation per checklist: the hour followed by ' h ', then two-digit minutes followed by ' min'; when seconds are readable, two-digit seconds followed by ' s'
1 h 01 min
